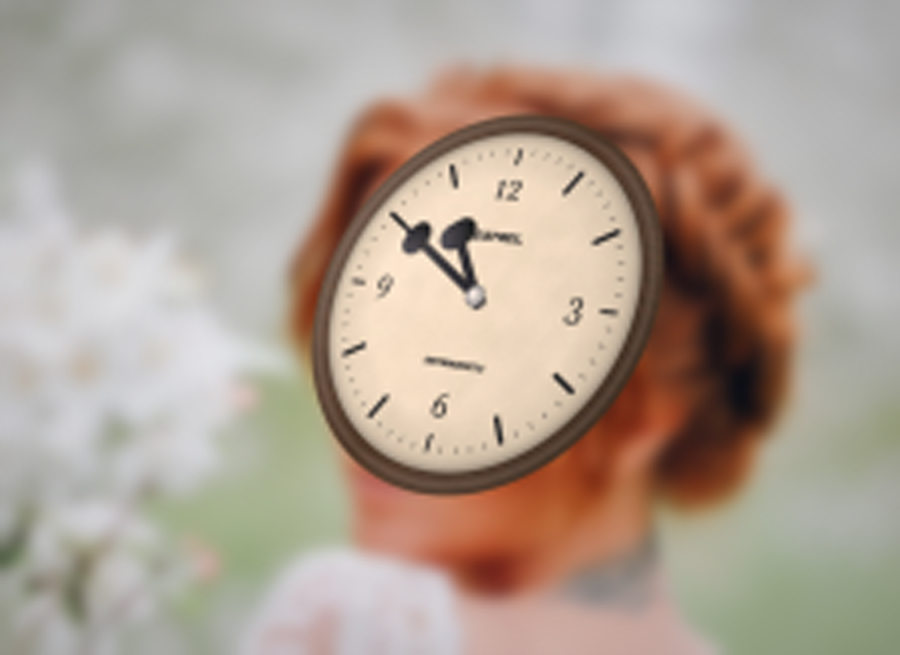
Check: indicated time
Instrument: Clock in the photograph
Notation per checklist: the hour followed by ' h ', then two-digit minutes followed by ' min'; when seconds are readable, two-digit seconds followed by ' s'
10 h 50 min
